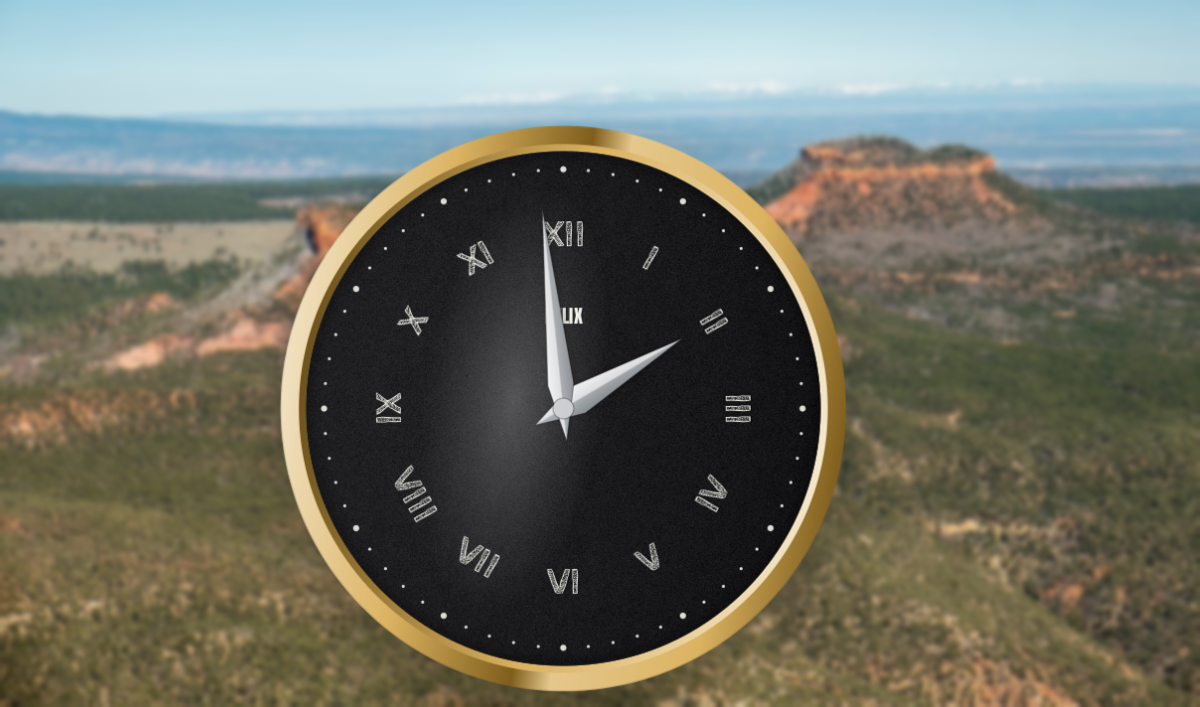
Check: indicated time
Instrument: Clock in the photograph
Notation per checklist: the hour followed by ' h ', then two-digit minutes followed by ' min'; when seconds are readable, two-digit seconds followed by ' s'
1 h 59 min
